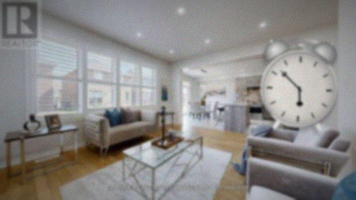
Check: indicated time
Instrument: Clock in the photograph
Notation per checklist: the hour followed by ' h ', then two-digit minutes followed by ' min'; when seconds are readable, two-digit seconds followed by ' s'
5 h 52 min
